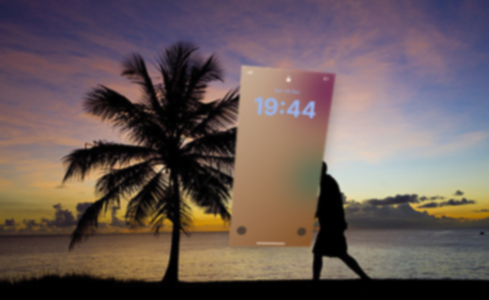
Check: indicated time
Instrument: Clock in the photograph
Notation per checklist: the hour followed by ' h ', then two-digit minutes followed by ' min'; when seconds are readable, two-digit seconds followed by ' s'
19 h 44 min
